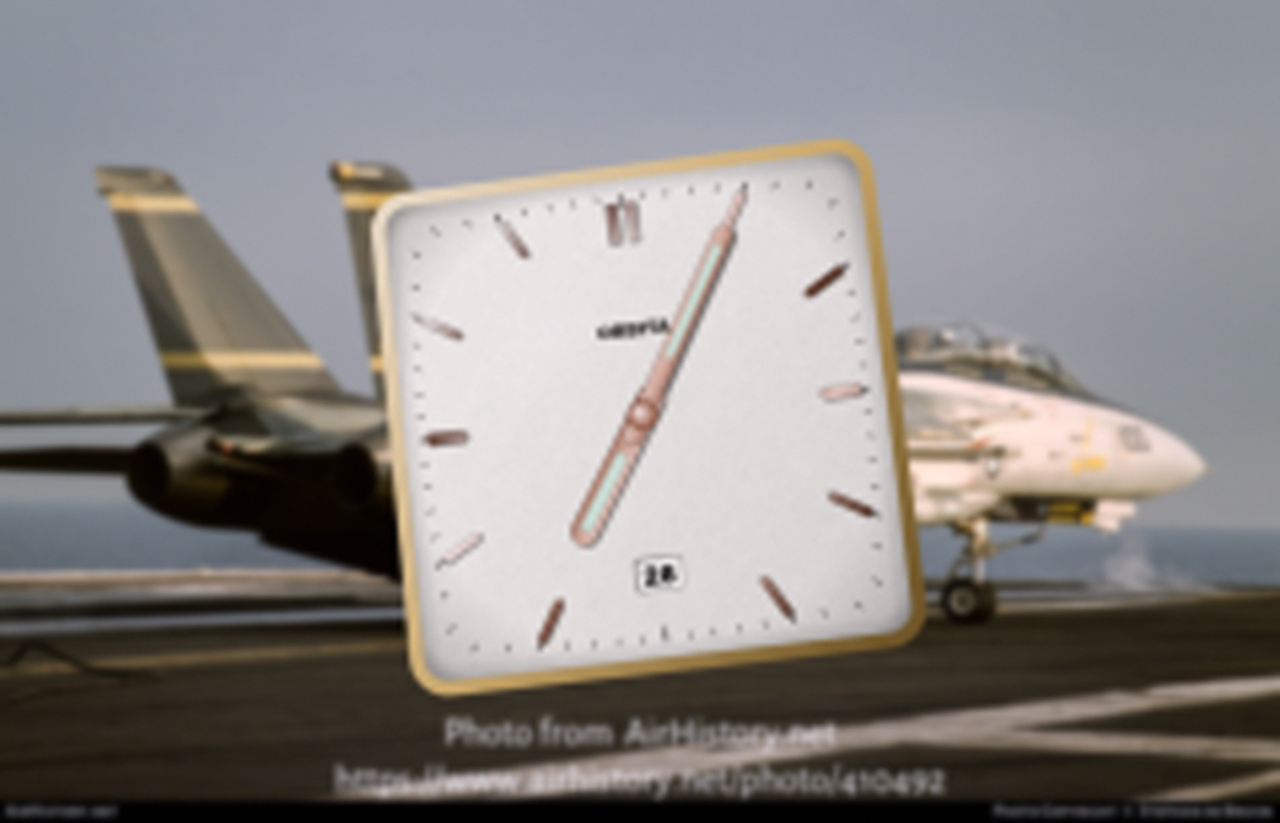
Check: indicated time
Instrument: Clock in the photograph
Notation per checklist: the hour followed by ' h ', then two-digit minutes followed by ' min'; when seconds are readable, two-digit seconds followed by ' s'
7 h 05 min
